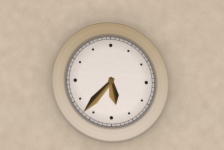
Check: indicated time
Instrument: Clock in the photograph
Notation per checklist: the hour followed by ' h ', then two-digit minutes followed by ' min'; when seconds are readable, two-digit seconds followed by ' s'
5 h 37 min
